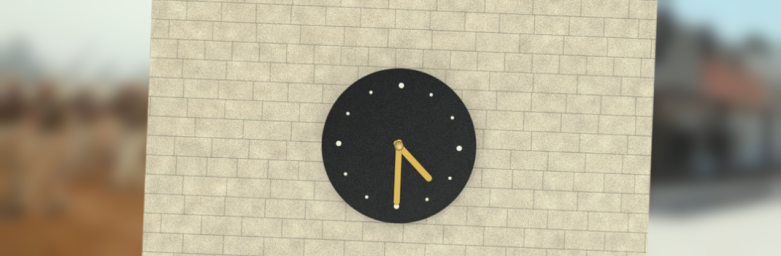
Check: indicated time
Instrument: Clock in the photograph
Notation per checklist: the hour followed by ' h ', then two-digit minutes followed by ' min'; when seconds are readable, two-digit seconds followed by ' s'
4 h 30 min
